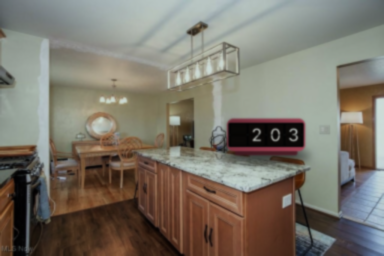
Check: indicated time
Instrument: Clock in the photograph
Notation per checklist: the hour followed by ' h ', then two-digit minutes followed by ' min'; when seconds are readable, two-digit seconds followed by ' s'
2 h 03 min
